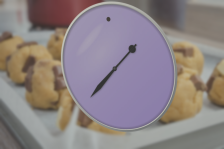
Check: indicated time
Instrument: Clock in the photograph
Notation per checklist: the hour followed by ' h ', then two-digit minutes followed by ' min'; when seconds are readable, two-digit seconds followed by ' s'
1 h 38 min
